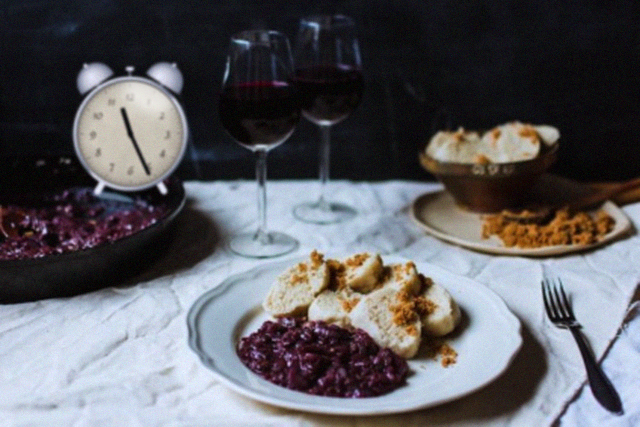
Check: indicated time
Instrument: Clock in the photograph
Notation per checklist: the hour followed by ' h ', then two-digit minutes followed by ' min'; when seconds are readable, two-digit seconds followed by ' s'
11 h 26 min
